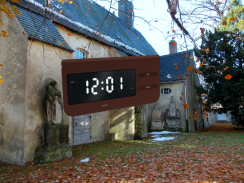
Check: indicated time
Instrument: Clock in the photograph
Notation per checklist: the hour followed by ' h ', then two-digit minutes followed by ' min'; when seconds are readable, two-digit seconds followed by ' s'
12 h 01 min
